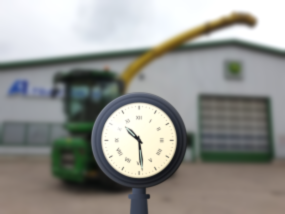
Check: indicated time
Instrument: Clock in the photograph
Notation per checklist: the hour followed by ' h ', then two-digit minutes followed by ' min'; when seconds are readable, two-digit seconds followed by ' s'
10 h 29 min
